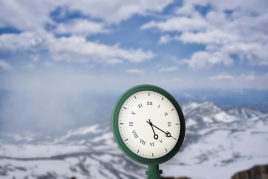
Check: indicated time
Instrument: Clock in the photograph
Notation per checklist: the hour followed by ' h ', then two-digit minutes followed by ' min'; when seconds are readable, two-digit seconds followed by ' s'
5 h 20 min
